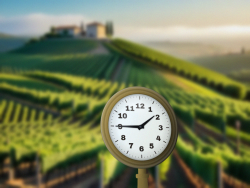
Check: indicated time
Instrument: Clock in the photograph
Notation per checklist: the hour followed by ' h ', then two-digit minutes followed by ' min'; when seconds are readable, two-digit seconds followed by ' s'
1 h 45 min
